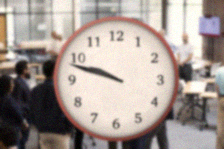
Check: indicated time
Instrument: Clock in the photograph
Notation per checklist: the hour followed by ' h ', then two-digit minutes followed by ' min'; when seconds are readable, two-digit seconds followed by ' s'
9 h 48 min
